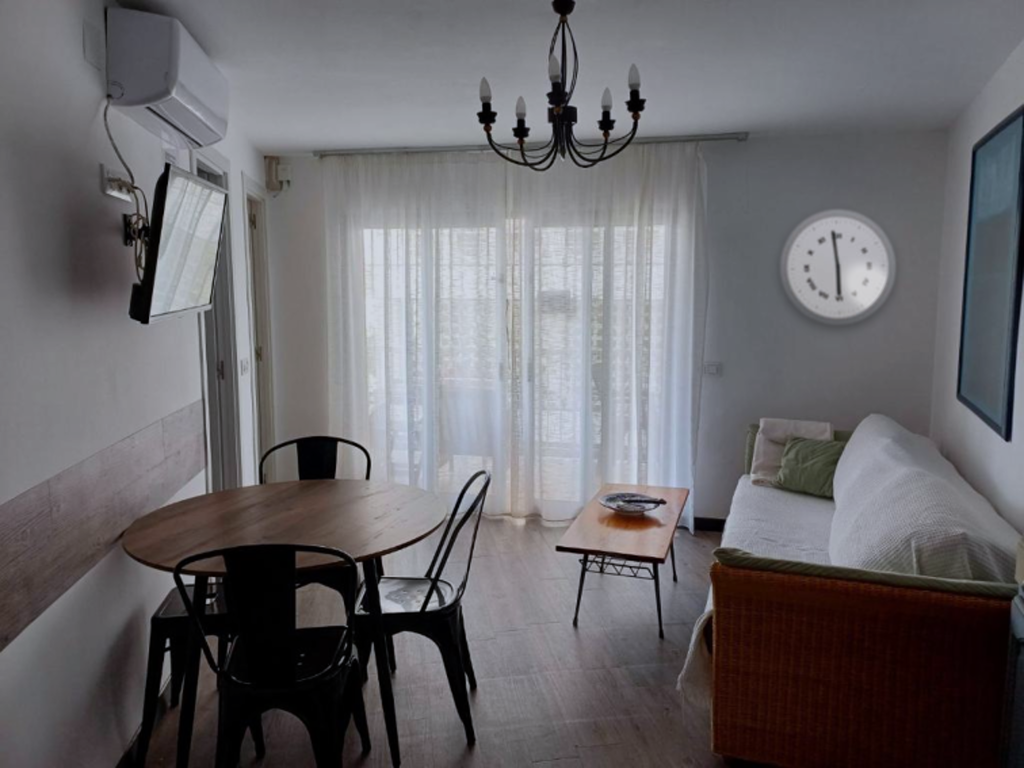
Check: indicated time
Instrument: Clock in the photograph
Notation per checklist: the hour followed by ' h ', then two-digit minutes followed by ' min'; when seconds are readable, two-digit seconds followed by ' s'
5 h 59 min
